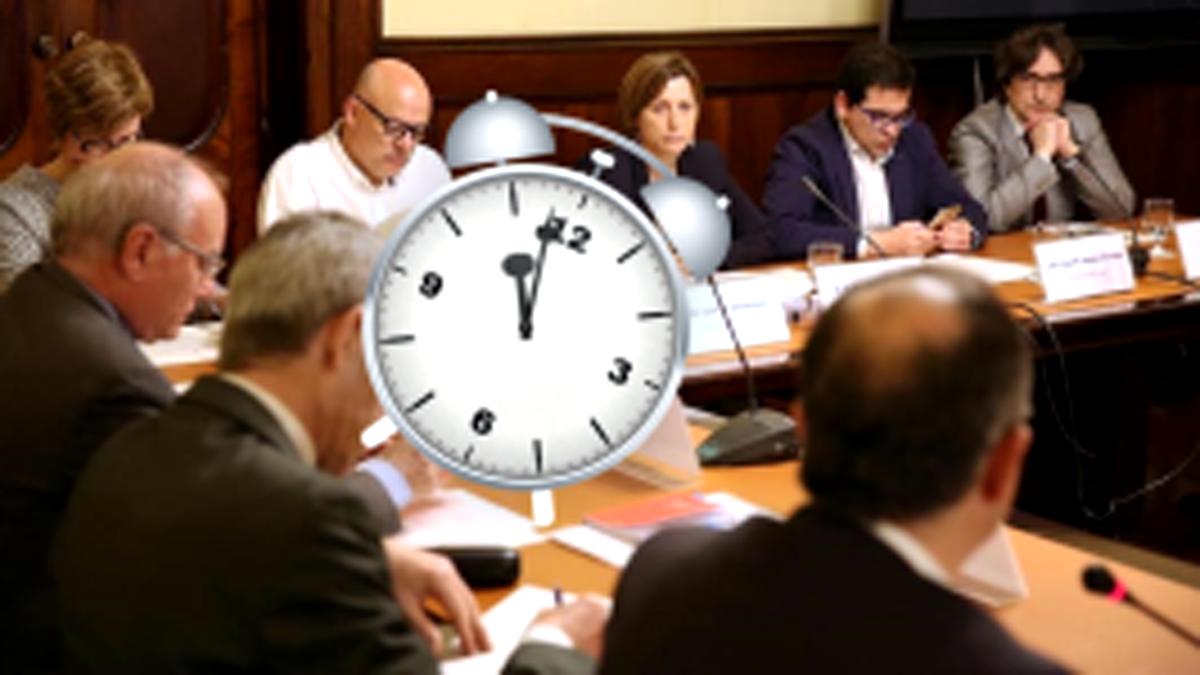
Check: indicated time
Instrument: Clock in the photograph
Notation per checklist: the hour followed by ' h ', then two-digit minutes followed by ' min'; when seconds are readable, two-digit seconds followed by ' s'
10 h 58 min
